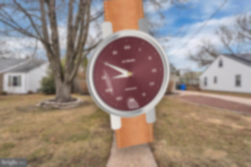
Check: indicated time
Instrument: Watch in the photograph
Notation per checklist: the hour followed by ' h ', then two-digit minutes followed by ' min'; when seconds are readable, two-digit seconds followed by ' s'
8 h 50 min
